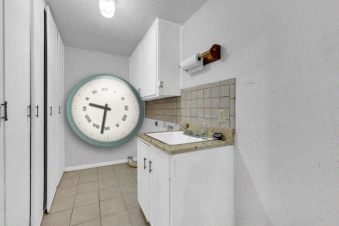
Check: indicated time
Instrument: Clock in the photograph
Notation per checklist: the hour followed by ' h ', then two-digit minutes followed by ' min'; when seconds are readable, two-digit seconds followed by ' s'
9 h 32 min
